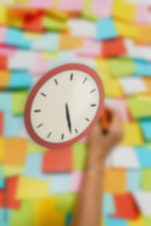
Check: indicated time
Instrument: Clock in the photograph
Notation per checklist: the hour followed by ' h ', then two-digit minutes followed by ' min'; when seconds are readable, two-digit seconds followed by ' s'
5 h 27 min
